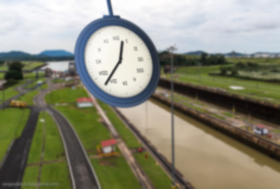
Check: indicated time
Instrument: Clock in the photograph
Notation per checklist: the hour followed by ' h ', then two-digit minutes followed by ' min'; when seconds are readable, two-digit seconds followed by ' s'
12 h 37 min
